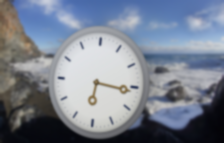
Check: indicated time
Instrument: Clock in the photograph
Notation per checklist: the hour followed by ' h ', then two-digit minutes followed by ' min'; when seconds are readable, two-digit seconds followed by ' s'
6 h 16 min
